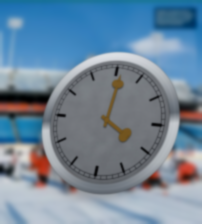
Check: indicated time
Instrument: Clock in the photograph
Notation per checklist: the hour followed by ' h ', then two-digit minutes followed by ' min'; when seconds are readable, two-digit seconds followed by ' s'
4 h 01 min
